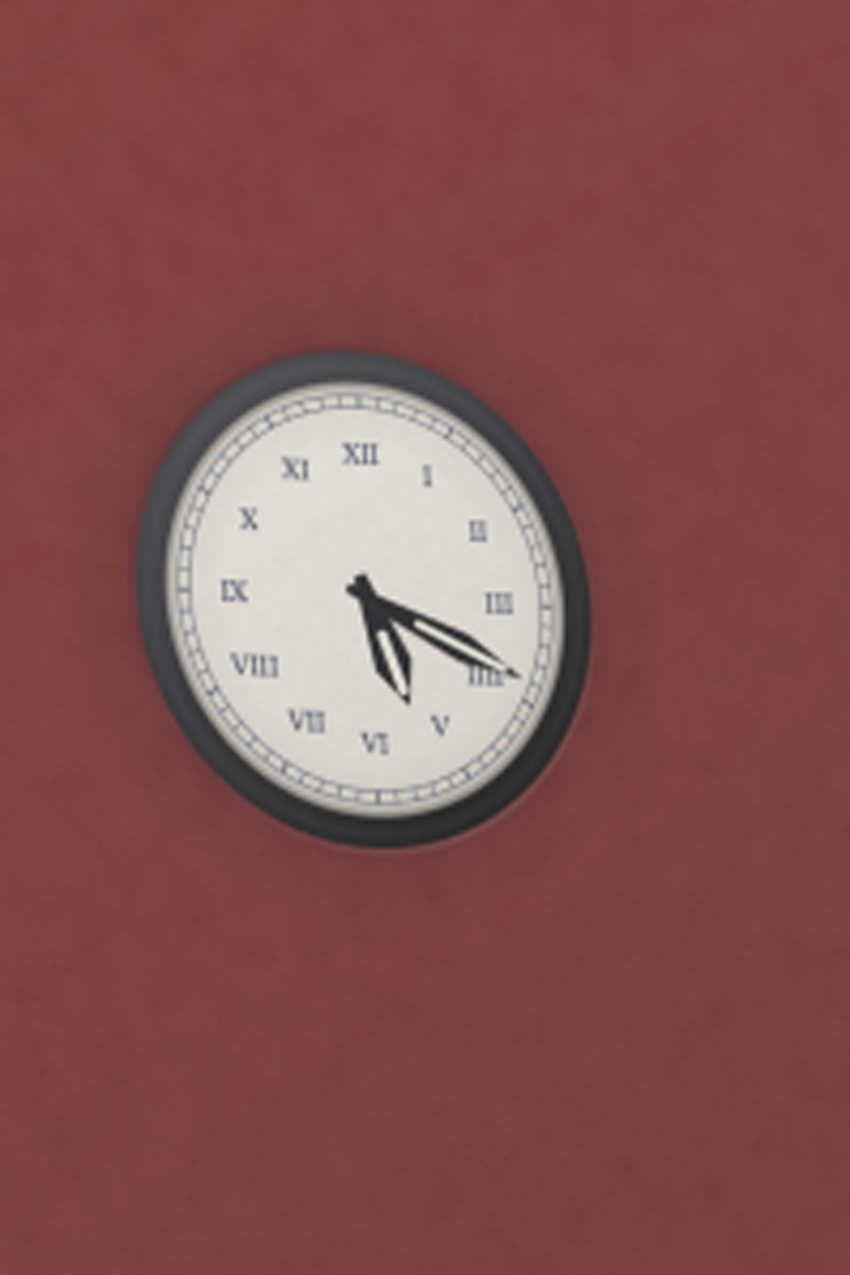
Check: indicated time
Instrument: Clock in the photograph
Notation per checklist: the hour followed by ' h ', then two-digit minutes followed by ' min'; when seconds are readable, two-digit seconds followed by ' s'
5 h 19 min
